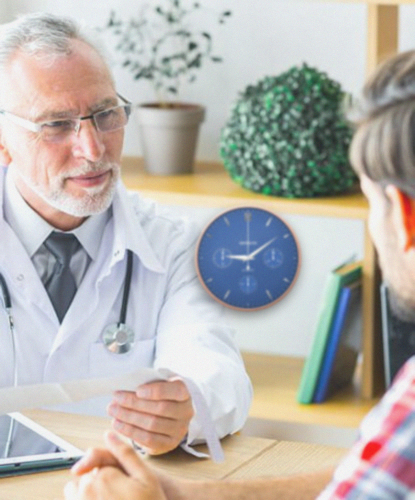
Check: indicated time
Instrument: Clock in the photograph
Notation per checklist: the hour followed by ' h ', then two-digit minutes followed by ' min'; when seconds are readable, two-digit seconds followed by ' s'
9 h 09 min
